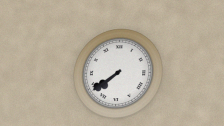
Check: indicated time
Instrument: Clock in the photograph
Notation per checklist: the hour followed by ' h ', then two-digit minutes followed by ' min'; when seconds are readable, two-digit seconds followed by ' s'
7 h 39 min
